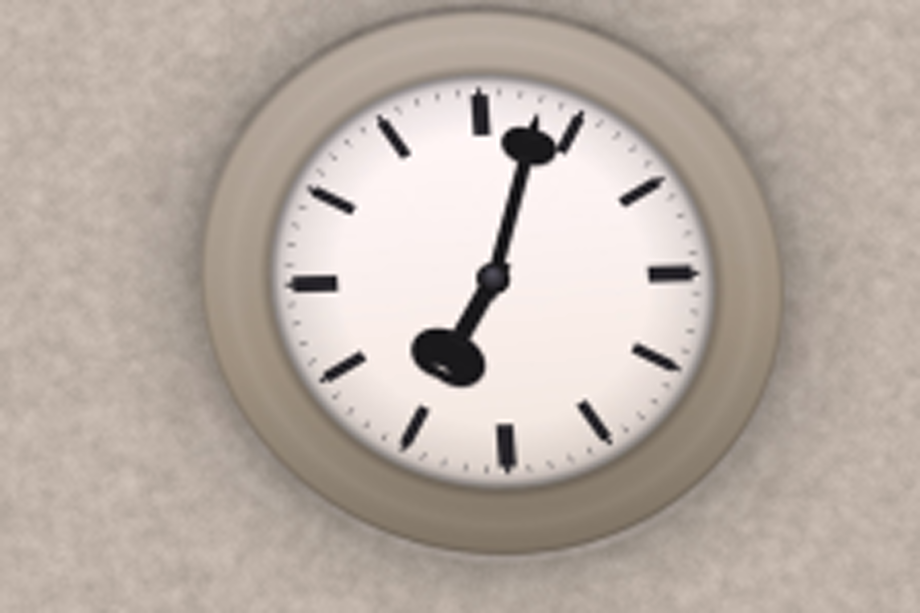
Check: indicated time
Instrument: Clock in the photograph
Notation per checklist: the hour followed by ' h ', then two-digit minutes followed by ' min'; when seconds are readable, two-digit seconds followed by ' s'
7 h 03 min
